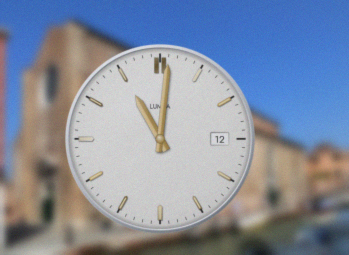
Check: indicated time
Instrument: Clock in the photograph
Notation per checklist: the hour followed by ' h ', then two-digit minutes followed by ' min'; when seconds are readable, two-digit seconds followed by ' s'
11 h 01 min
